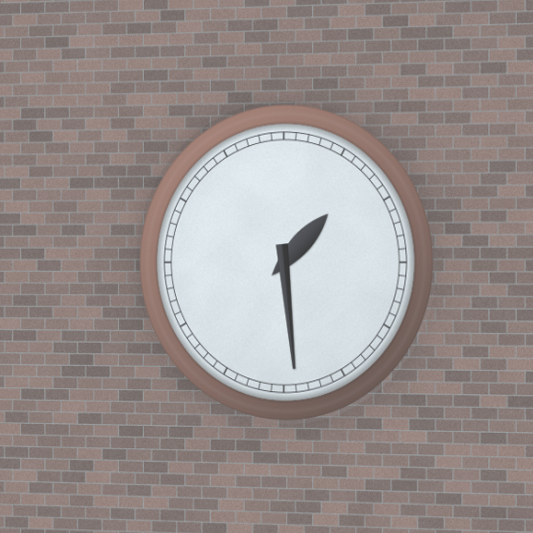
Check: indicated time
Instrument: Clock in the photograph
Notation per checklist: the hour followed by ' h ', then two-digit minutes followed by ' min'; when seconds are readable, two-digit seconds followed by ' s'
1 h 29 min
